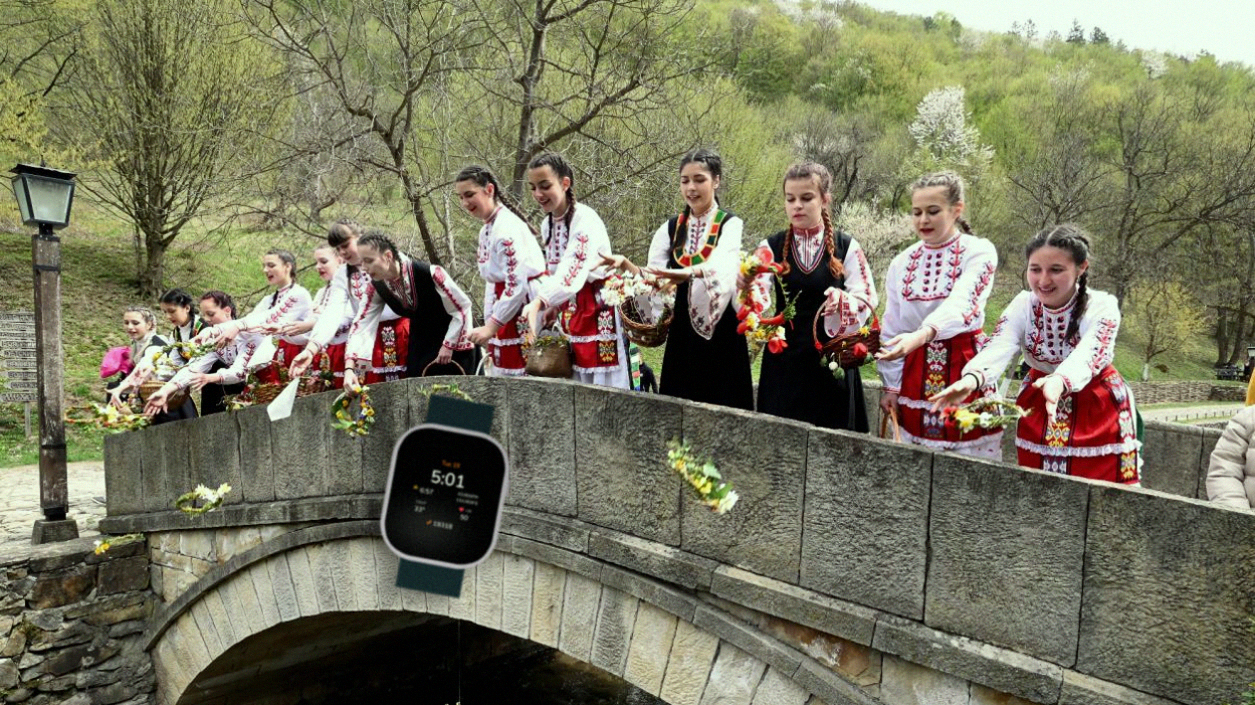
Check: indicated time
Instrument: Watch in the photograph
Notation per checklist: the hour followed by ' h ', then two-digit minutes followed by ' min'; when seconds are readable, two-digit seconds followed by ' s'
5 h 01 min
